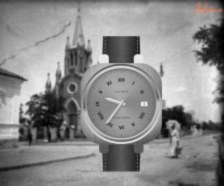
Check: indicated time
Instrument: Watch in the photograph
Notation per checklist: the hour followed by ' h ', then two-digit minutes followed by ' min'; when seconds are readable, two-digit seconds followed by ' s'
9 h 36 min
